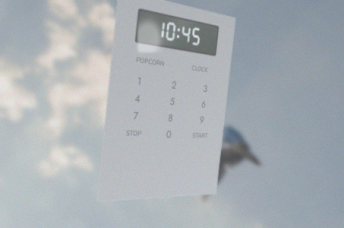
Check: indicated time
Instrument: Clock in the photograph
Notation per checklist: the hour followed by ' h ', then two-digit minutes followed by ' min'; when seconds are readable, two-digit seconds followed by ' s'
10 h 45 min
